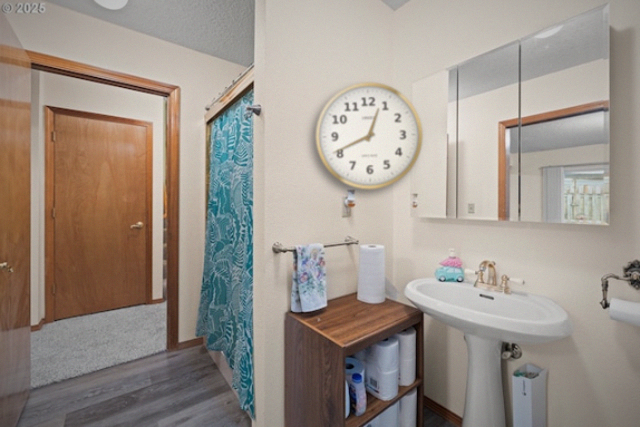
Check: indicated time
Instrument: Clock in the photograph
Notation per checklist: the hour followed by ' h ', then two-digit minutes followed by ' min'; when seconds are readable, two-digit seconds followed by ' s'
12 h 41 min
